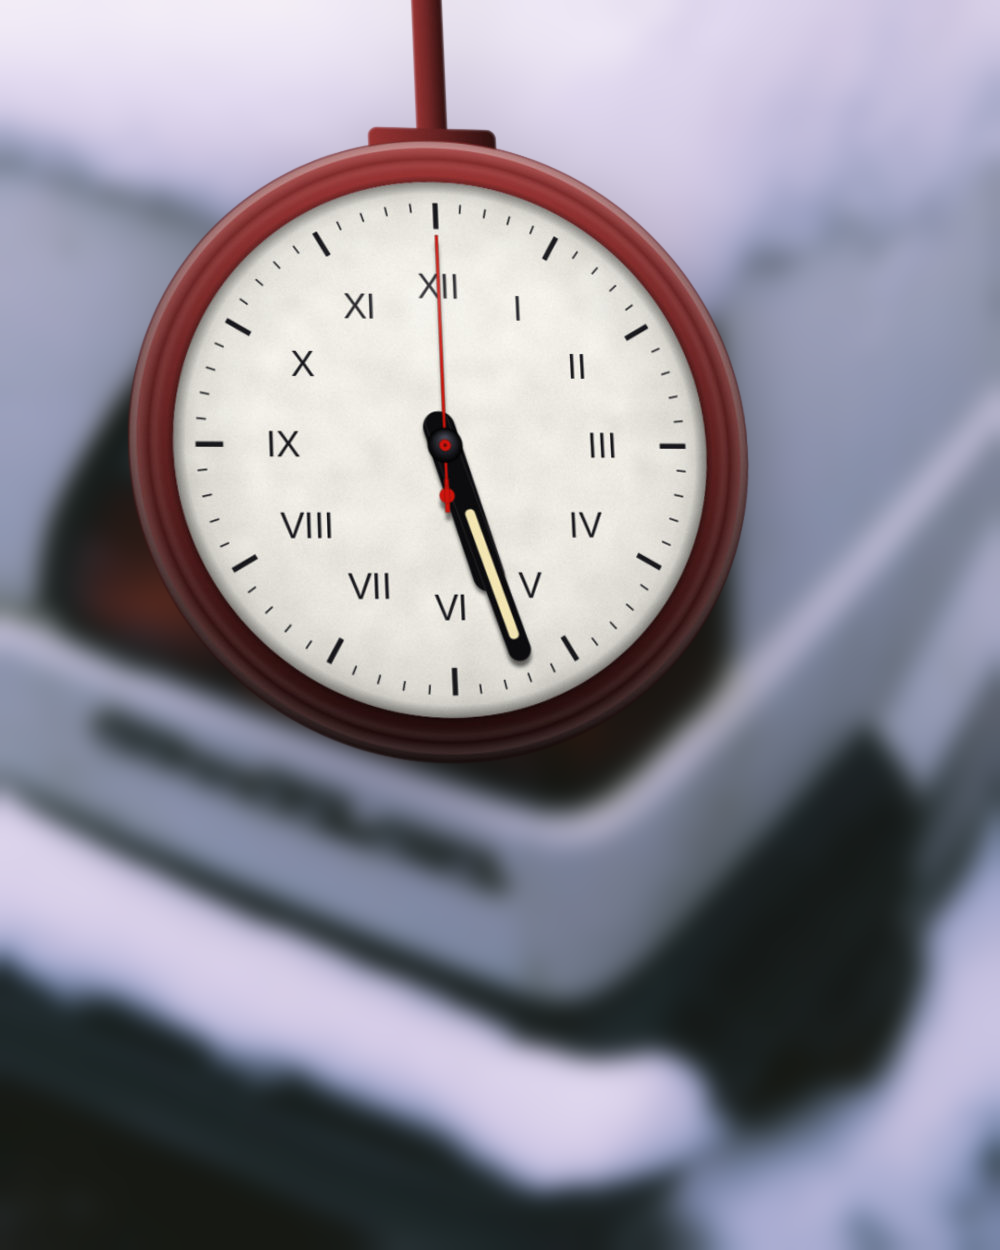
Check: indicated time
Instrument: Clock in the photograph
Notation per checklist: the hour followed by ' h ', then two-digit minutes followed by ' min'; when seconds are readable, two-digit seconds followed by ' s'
5 h 27 min 00 s
